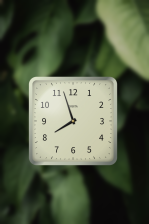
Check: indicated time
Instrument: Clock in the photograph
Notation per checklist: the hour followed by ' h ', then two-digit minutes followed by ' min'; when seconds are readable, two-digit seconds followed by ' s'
7 h 57 min
